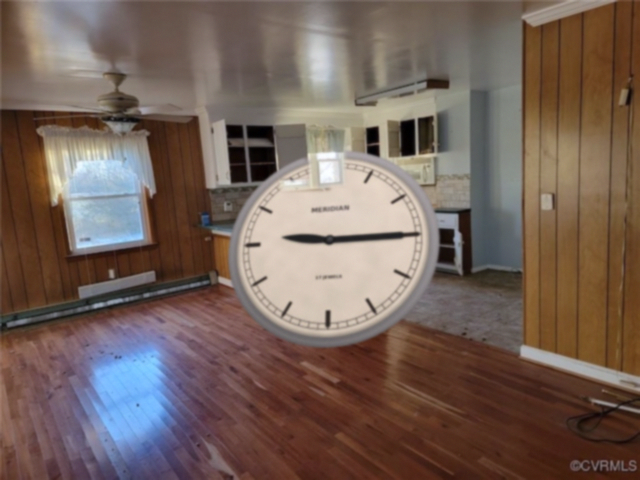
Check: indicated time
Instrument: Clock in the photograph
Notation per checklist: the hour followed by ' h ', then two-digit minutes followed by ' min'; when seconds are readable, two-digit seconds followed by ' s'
9 h 15 min
